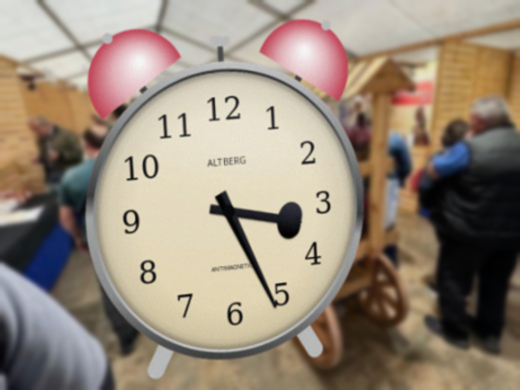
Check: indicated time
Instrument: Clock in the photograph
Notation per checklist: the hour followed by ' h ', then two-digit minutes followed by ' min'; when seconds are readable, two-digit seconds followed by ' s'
3 h 26 min
